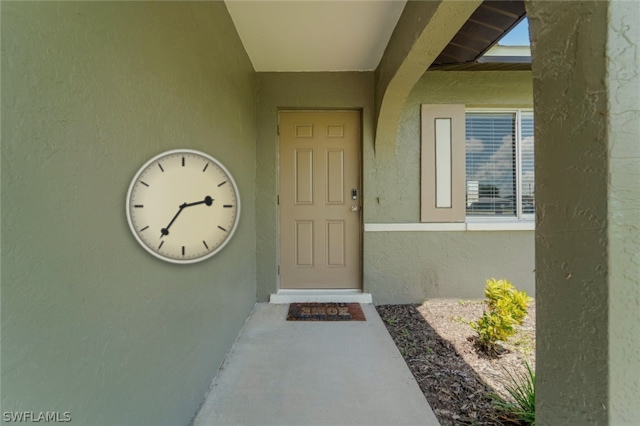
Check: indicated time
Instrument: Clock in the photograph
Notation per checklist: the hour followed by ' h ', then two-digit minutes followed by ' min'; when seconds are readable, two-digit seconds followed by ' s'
2 h 36 min
